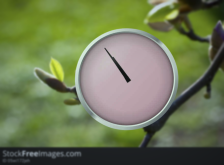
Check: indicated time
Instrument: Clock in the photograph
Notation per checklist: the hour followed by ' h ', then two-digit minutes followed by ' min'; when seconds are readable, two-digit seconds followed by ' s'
10 h 54 min
